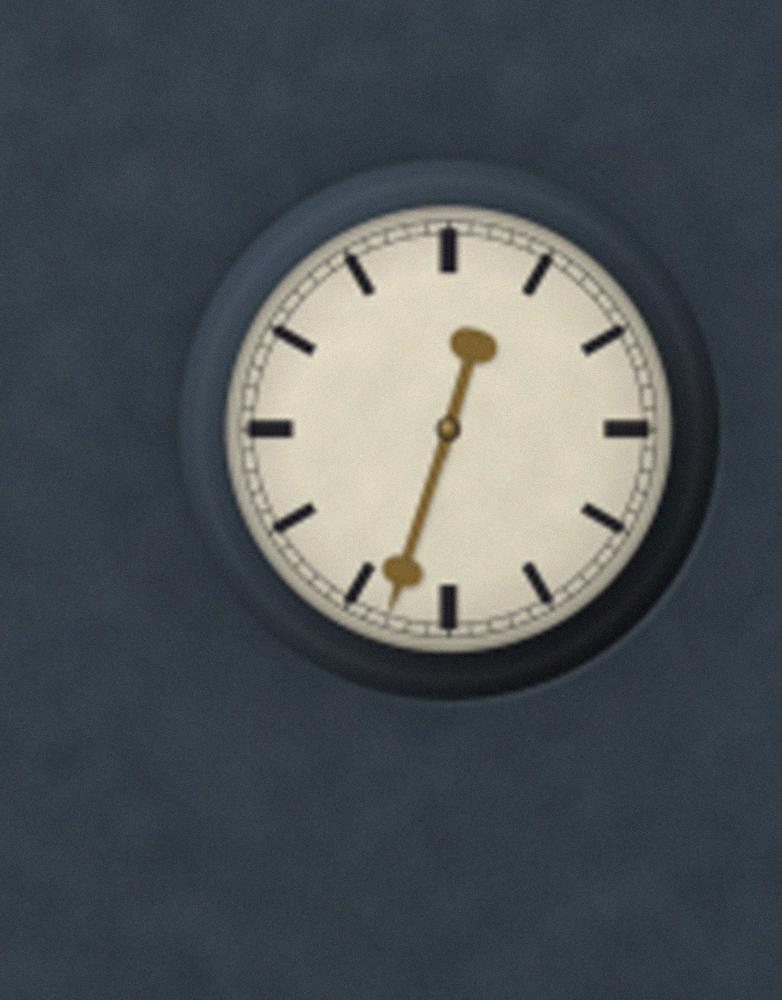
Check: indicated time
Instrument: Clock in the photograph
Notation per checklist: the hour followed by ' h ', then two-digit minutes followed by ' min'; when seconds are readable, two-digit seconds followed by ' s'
12 h 33 min
